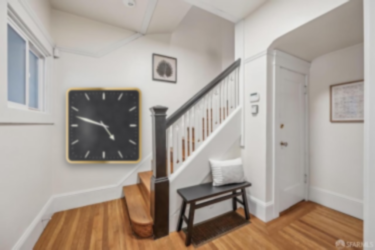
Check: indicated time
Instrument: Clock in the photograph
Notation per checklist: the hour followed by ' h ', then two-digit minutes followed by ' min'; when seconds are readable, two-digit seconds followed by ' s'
4 h 48 min
